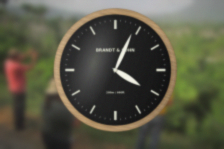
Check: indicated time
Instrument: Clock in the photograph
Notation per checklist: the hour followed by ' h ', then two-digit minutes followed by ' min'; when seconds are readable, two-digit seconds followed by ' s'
4 h 04 min
